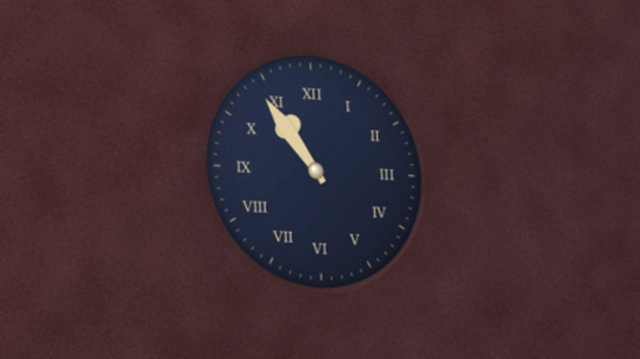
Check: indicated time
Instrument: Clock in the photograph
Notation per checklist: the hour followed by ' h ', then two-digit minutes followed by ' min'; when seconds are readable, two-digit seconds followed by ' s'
10 h 54 min
